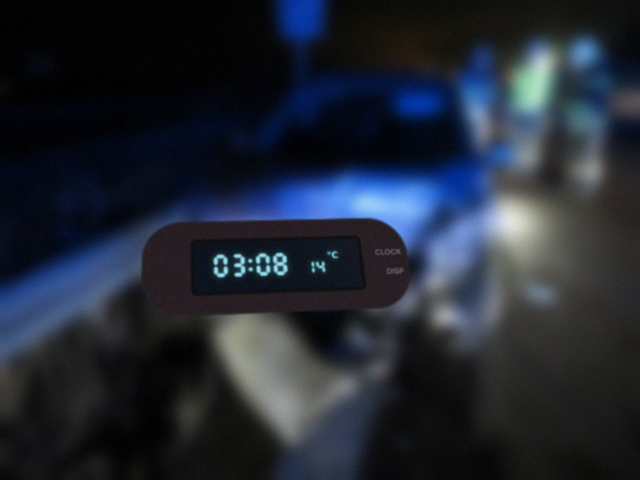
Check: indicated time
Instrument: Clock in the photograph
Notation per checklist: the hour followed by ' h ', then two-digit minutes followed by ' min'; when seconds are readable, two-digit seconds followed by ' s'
3 h 08 min
